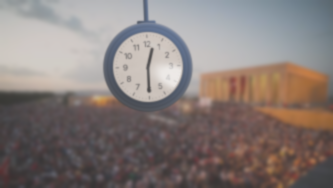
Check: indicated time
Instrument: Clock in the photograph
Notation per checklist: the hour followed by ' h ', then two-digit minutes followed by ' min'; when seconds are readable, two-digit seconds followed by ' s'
12 h 30 min
